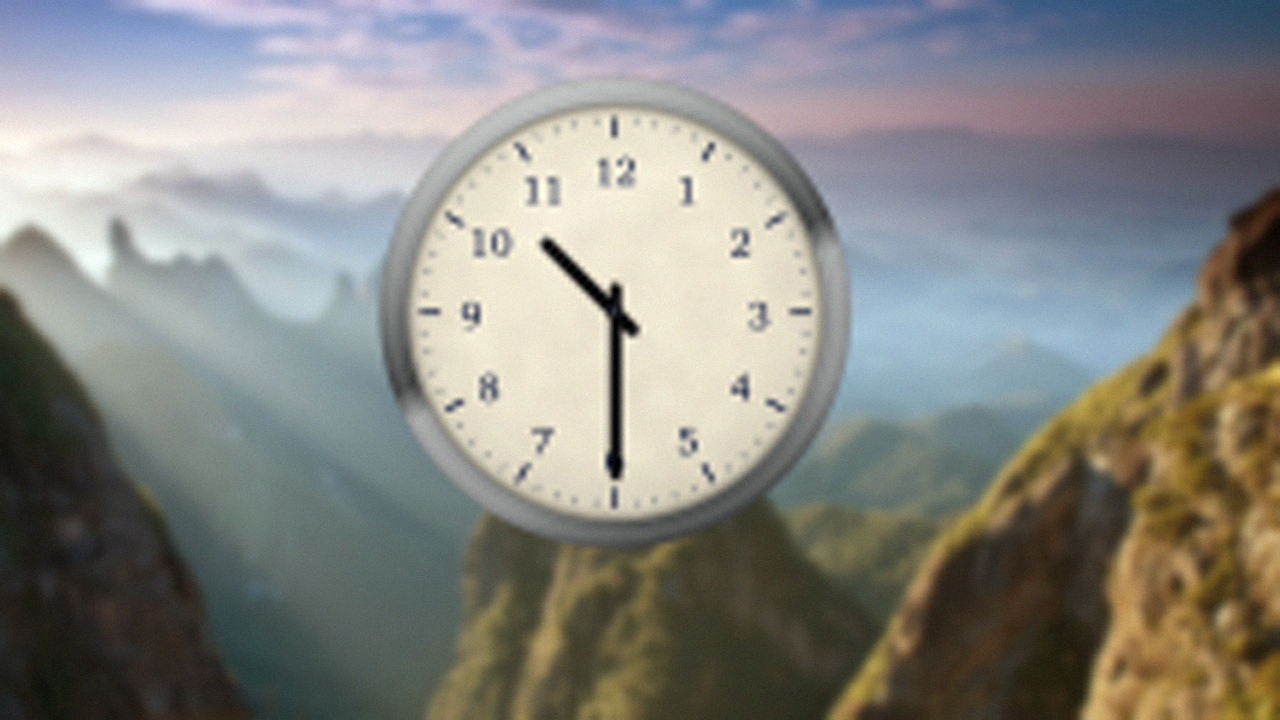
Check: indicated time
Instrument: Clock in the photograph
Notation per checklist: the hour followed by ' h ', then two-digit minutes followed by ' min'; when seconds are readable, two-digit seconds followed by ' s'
10 h 30 min
